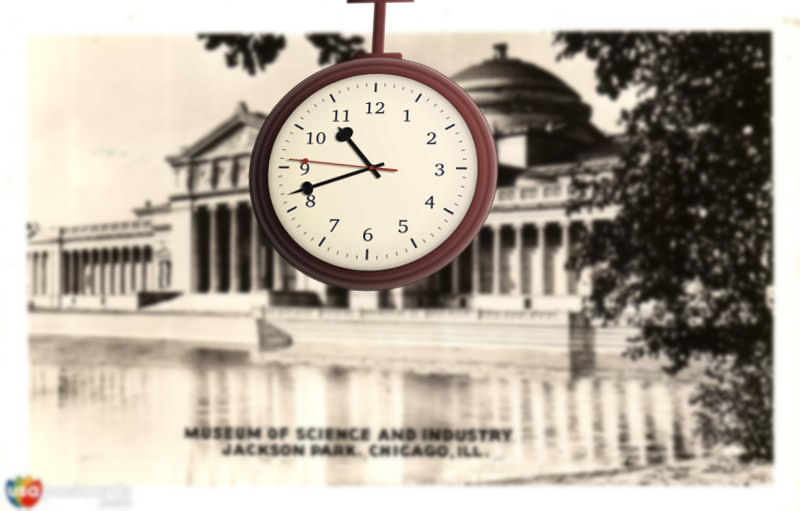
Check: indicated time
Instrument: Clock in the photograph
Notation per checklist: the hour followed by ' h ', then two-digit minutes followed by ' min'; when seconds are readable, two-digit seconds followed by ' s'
10 h 41 min 46 s
